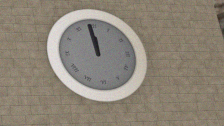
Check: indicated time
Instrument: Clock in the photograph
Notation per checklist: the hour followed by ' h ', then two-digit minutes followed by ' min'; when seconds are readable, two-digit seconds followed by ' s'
11 h 59 min
